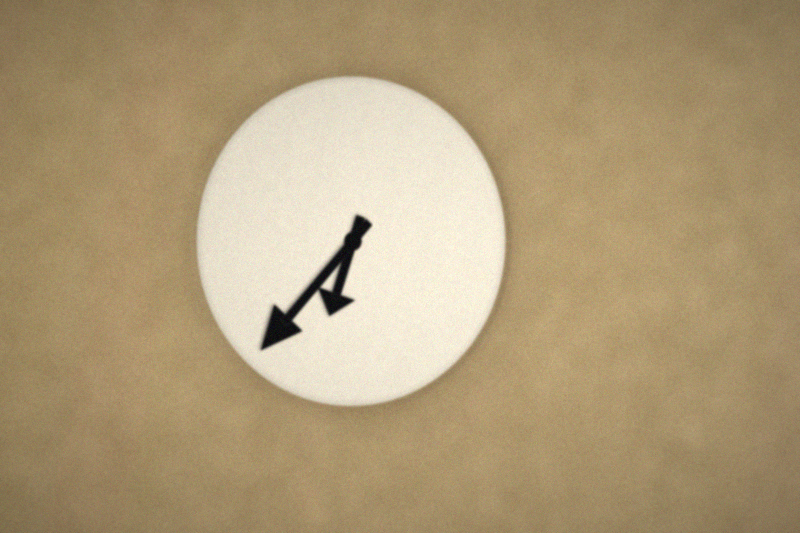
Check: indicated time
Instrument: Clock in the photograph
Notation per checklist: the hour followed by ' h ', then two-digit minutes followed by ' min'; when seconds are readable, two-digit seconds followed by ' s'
6 h 37 min
